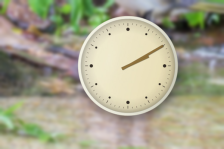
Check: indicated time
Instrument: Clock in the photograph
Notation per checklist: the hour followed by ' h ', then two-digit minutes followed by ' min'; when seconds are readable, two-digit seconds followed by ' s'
2 h 10 min
